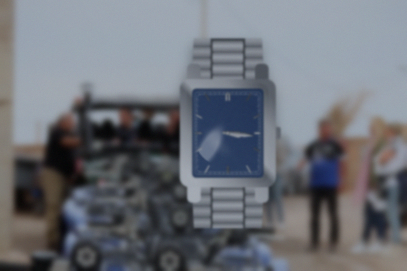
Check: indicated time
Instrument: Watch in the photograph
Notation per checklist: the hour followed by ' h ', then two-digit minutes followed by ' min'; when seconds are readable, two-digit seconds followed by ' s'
3 h 16 min
